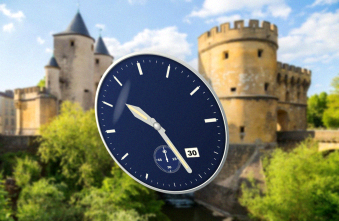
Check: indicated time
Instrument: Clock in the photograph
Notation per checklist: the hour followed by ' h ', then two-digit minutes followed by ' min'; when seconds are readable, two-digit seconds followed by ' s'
10 h 26 min
